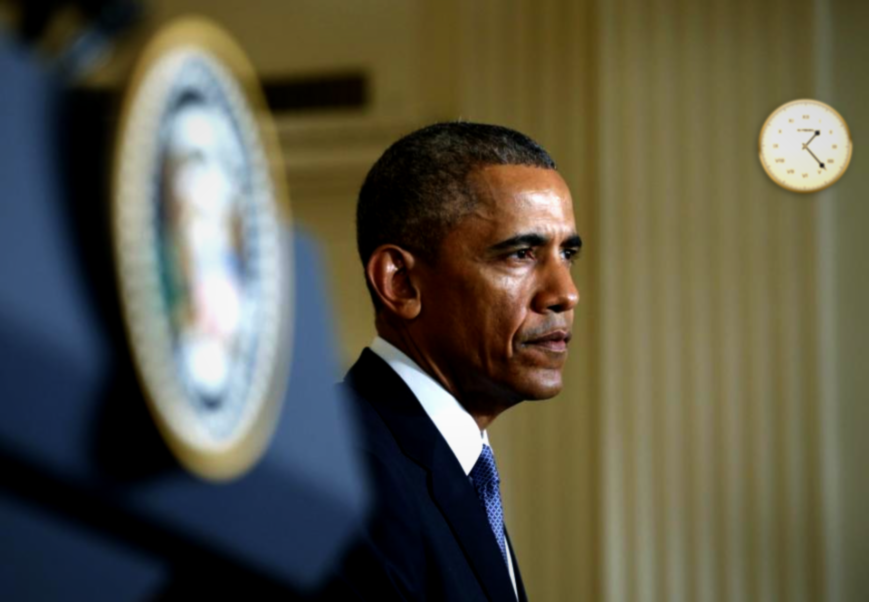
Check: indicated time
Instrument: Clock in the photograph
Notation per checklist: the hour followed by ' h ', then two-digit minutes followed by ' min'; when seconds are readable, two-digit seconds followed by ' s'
1 h 23 min
